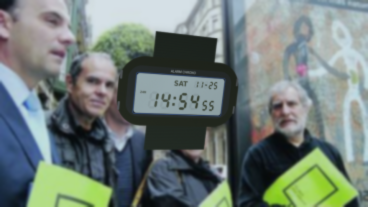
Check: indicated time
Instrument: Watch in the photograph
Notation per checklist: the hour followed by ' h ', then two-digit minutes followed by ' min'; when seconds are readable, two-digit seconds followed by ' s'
14 h 54 min 55 s
